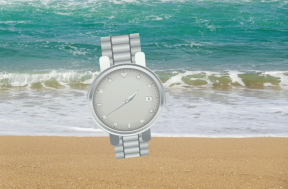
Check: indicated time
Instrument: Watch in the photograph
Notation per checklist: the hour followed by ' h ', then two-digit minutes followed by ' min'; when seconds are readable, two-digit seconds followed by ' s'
1 h 40 min
